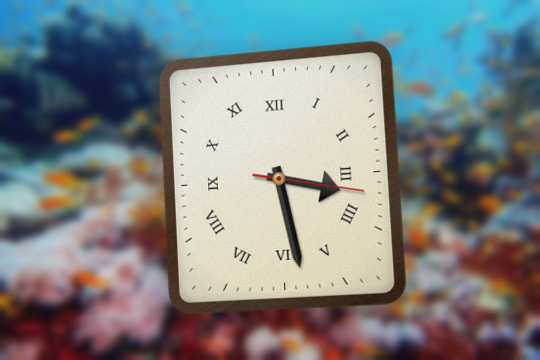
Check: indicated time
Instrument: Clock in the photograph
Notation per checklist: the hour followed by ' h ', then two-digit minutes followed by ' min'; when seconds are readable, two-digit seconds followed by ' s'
3 h 28 min 17 s
